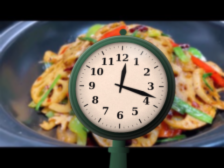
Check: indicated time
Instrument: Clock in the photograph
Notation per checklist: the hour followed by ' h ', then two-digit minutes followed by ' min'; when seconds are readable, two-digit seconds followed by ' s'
12 h 18 min
